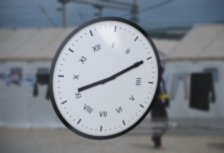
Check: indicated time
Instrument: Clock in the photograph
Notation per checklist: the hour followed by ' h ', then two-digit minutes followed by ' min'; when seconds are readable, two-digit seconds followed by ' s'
9 h 15 min
